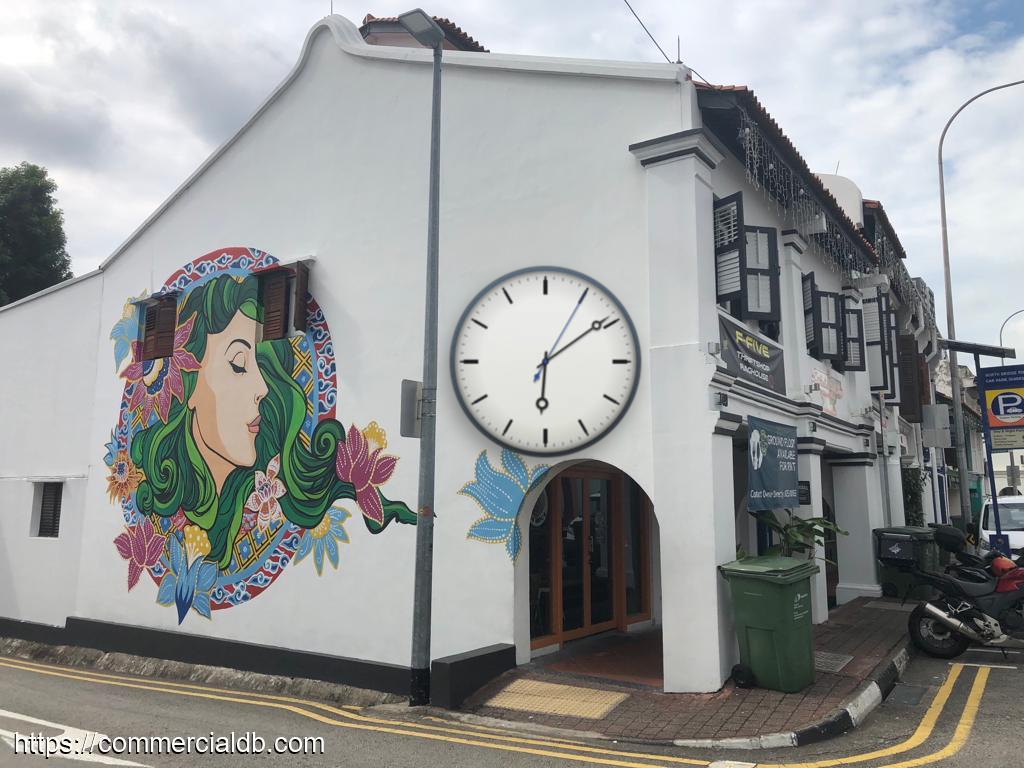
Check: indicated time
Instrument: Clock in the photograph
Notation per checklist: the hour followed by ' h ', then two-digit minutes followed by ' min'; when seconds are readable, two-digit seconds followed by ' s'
6 h 09 min 05 s
